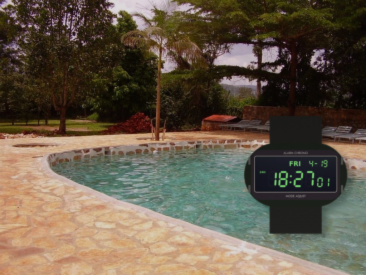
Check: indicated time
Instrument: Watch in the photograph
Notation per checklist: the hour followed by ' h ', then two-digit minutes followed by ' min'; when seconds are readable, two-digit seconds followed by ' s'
18 h 27 min 01 s
